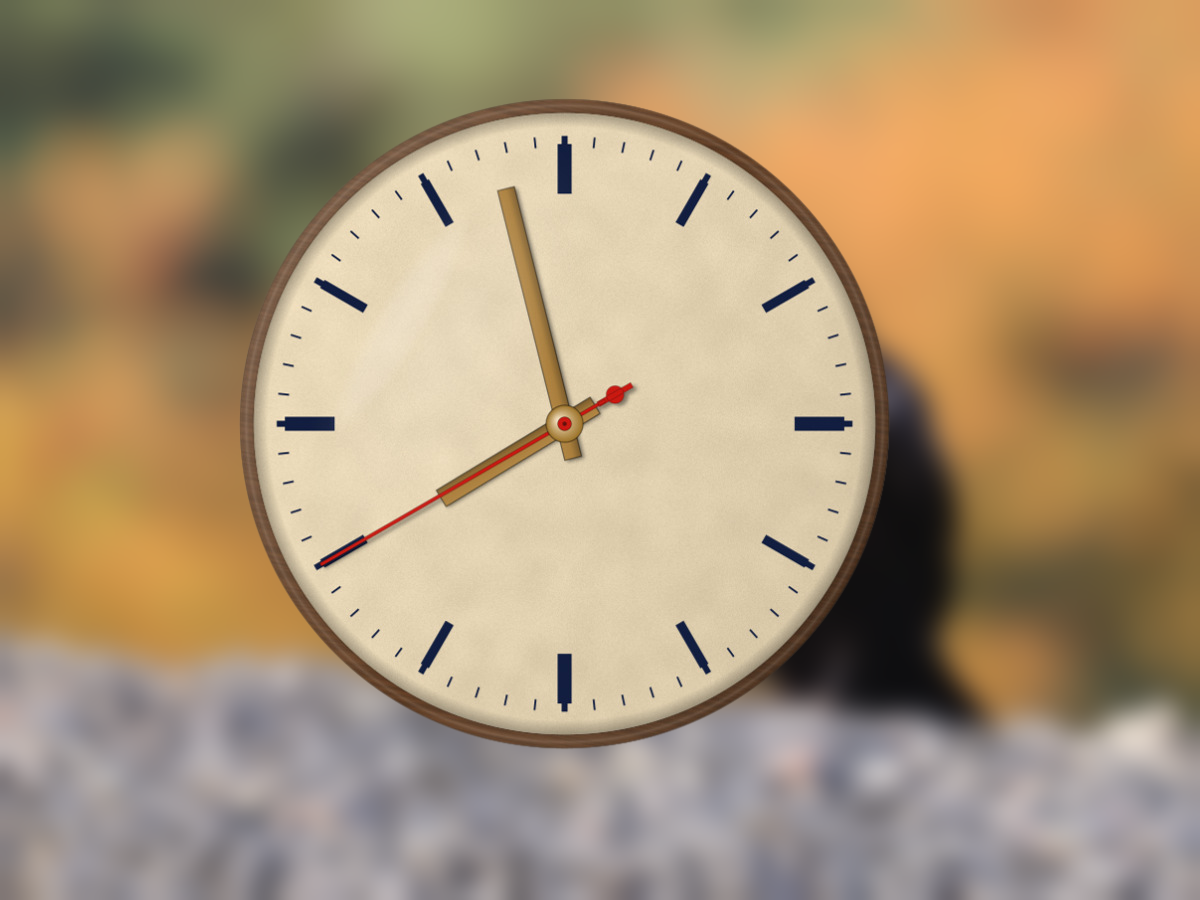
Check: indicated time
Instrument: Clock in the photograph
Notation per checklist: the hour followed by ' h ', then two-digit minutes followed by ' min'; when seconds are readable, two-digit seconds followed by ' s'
7 h 57 min 40 s
